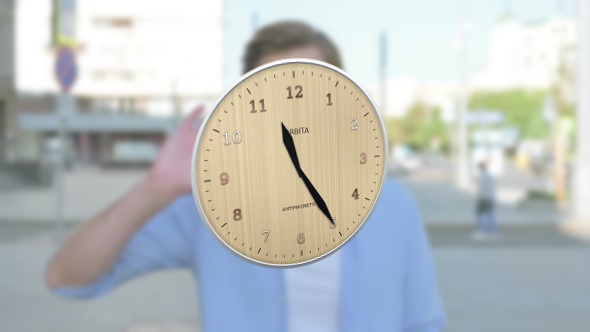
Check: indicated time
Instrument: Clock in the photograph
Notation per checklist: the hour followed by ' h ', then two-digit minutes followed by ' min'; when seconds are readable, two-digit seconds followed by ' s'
11 h 25 min
